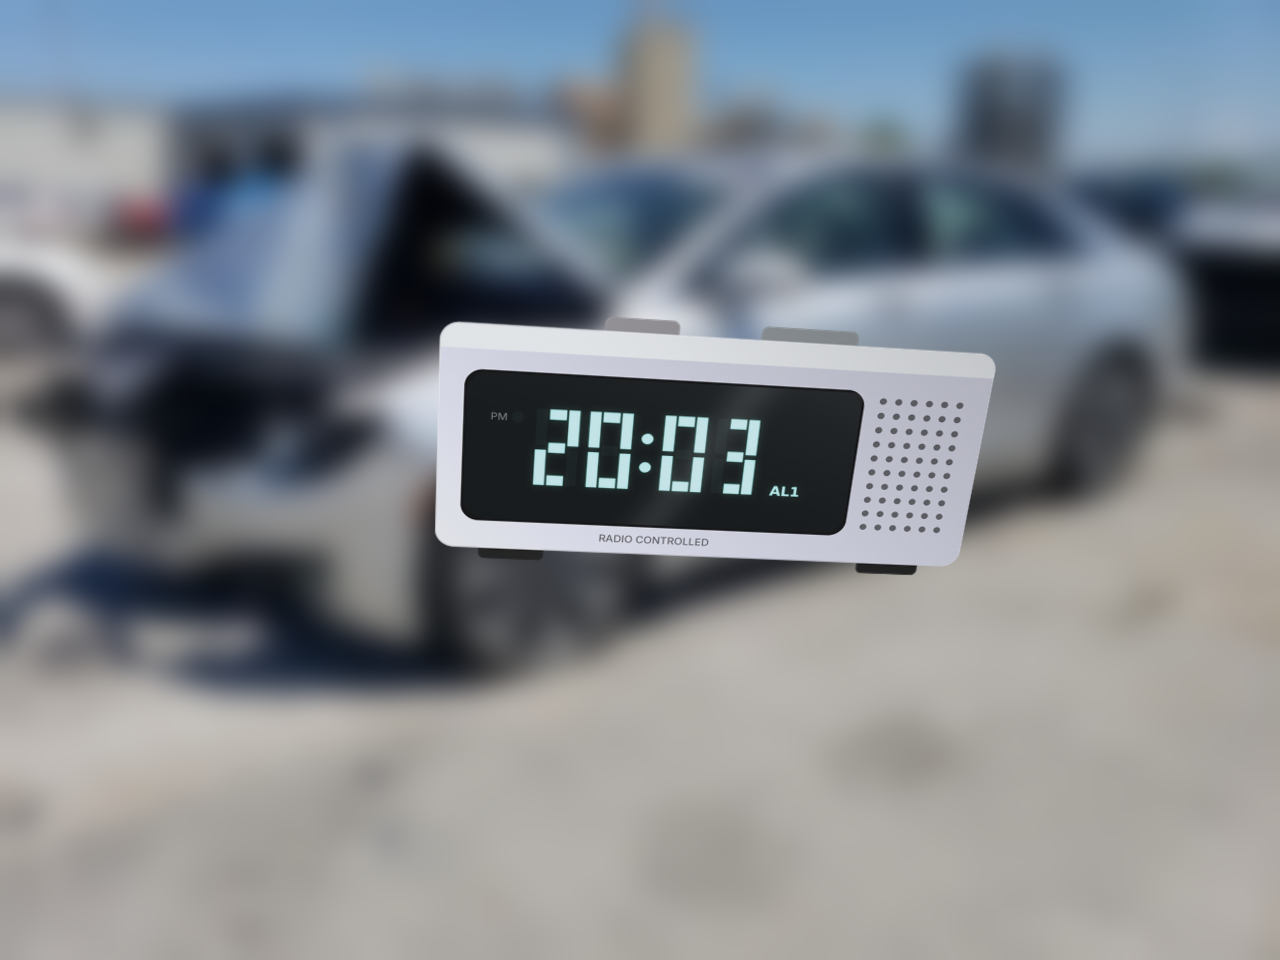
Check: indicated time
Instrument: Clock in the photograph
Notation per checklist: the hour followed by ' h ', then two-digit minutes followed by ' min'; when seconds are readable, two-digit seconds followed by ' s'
20 h 03 min
